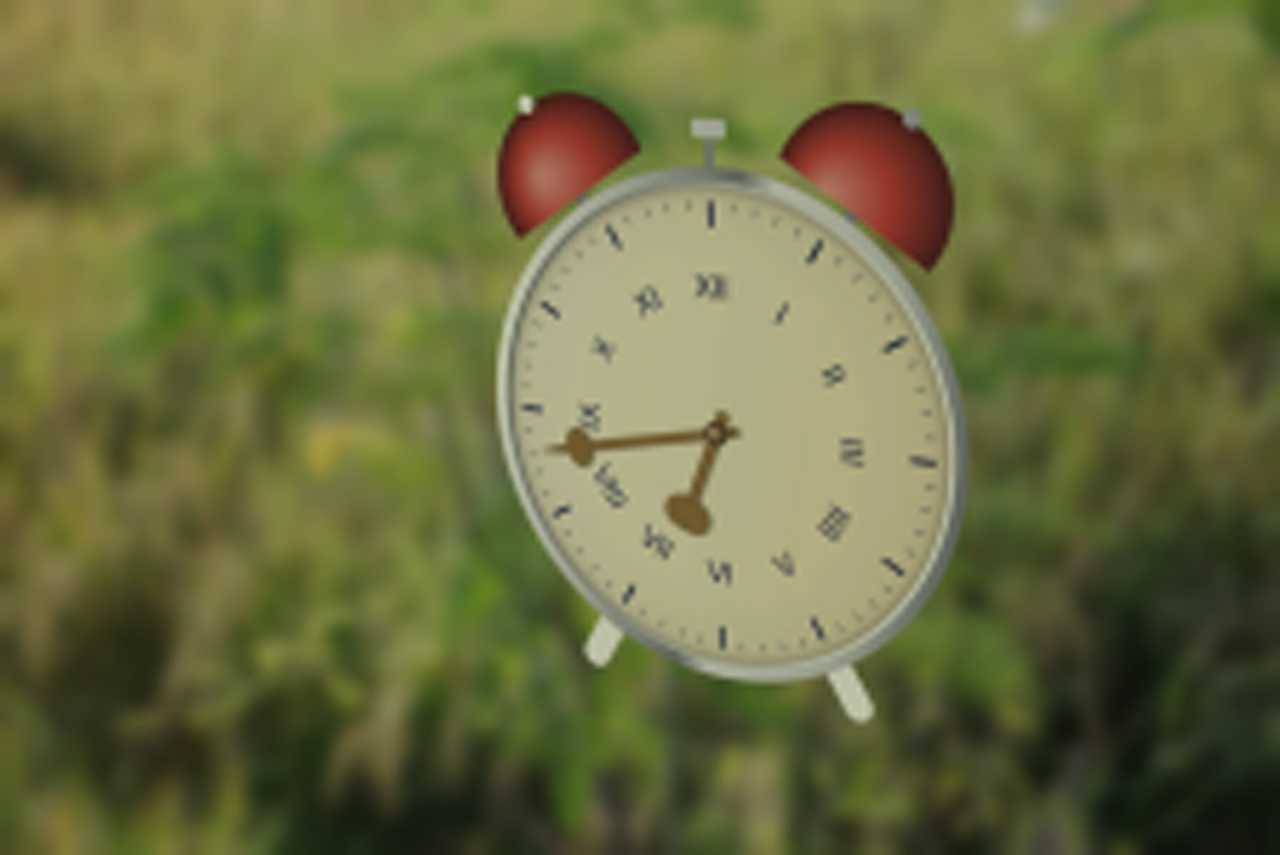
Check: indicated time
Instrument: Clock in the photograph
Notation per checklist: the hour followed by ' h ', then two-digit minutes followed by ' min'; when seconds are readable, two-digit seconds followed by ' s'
6 h 43 min
